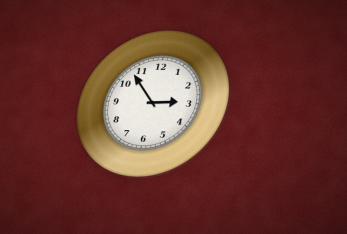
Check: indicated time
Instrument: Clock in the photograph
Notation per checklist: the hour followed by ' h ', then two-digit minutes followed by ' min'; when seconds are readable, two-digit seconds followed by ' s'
2 h 53 min
